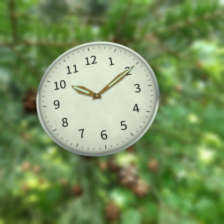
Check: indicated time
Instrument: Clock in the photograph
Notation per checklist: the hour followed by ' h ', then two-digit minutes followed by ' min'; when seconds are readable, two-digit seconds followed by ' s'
10 h 10 min
